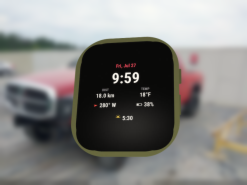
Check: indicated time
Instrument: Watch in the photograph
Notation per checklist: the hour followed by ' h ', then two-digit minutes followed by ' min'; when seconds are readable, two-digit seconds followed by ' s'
9 h 59 min
